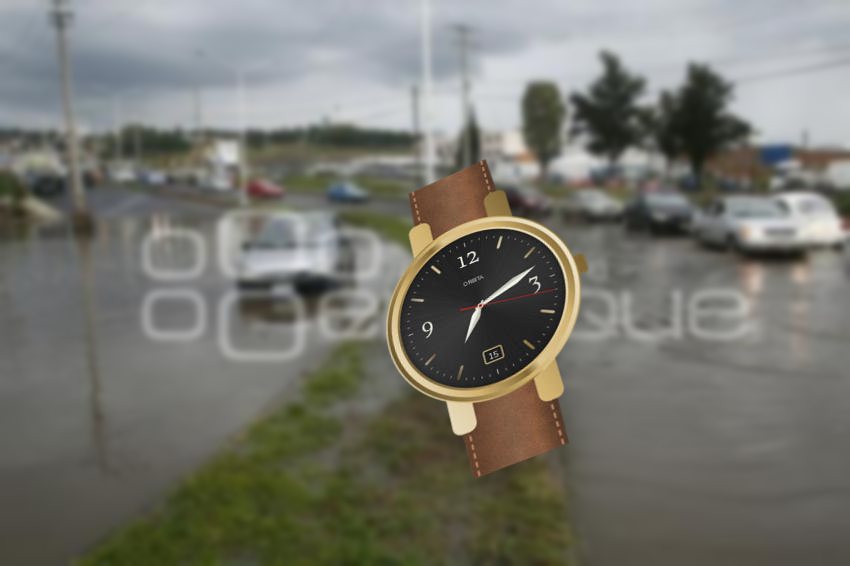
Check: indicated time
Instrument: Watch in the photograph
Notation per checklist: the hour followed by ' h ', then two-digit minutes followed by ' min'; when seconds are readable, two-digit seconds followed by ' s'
7 h 12 min 17 s
